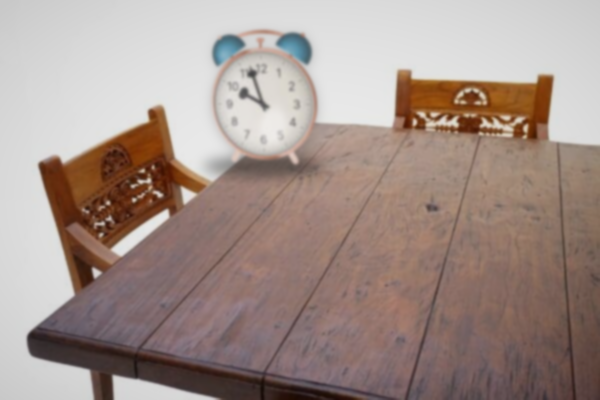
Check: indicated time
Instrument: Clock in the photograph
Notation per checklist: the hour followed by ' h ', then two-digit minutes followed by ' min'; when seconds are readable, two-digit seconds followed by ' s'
9 h 57 min
